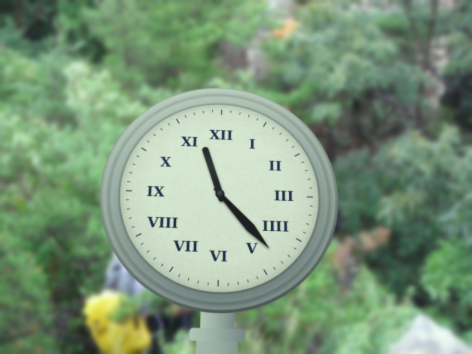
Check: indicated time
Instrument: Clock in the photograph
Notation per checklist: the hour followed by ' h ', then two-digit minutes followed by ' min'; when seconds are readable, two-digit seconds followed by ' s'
11 h 23 min
